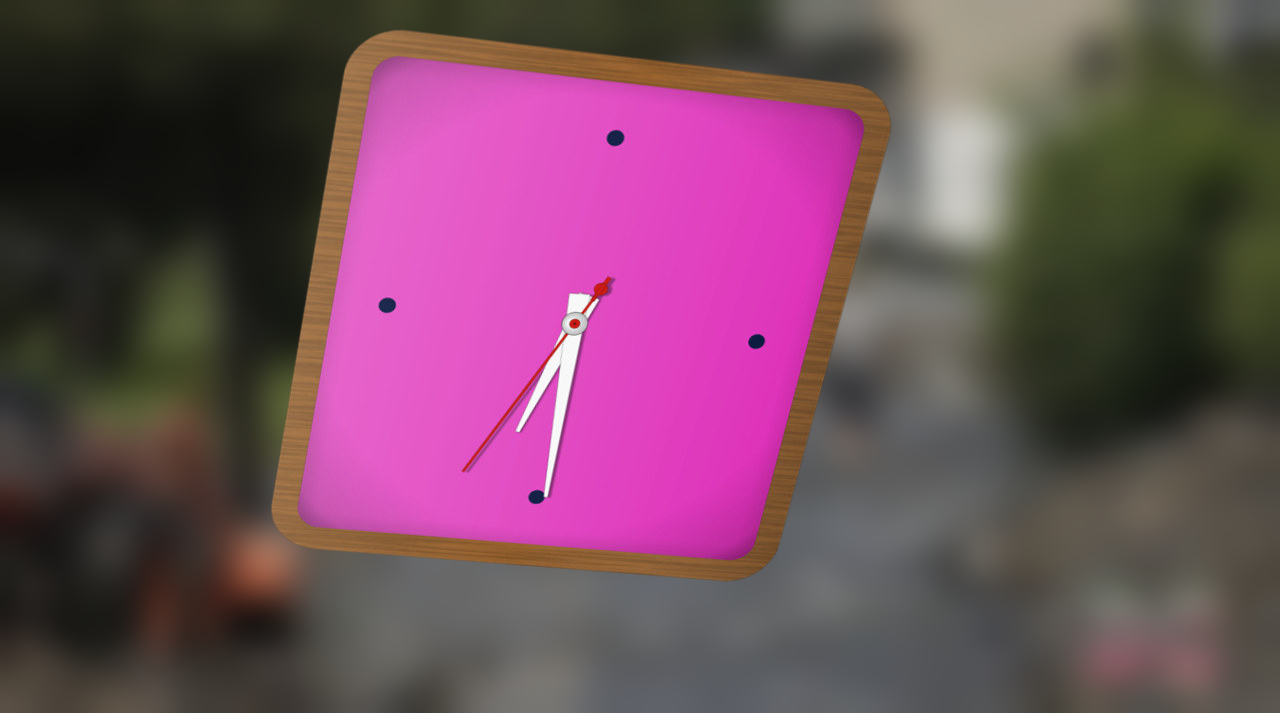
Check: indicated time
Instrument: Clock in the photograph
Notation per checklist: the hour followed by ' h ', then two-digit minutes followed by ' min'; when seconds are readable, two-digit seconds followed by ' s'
6 h 29 min 34 s
